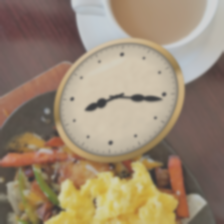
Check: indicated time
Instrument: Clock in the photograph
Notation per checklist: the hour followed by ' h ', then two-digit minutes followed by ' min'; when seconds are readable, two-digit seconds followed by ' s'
8 h 16 min
